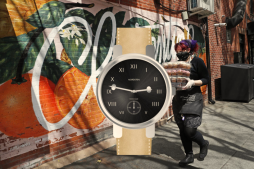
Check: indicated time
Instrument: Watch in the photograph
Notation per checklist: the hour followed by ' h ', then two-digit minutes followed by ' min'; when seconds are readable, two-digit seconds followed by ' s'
2 h 47 min
